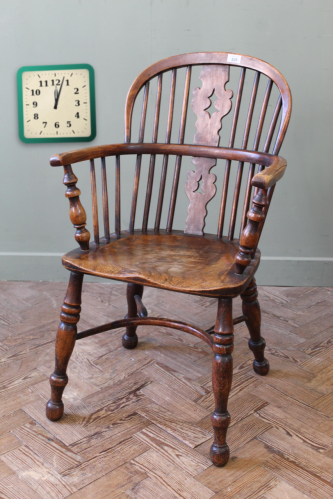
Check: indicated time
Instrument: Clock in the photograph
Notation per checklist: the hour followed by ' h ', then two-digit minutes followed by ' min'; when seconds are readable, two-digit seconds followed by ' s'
12 h 03 min
